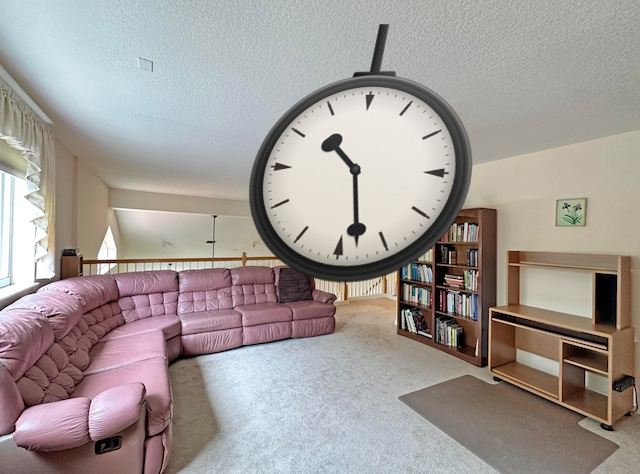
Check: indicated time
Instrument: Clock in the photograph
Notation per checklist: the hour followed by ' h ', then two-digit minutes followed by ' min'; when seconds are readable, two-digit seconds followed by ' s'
10 h 28 min
